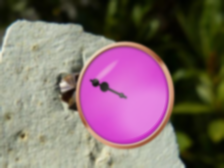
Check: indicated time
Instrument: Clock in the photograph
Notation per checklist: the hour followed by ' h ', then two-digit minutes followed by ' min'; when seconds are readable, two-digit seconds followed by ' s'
9 h 49 min
